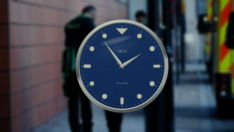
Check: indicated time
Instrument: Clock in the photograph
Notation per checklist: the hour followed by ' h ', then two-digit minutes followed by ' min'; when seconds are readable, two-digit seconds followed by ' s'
1 h 54 min
